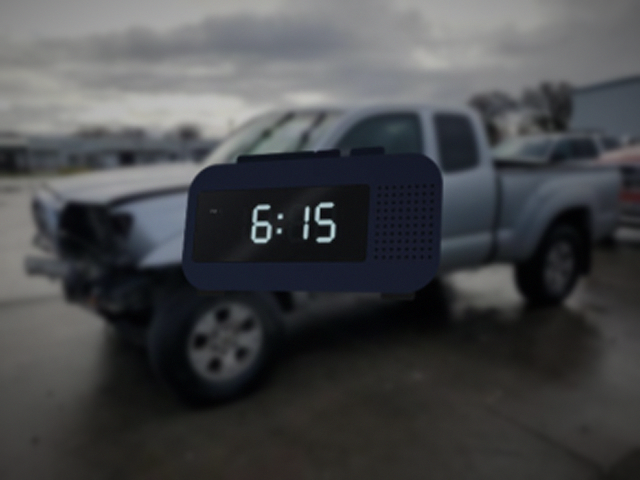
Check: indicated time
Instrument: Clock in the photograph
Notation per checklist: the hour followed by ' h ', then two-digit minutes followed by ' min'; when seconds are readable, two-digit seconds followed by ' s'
6 h 15 min
